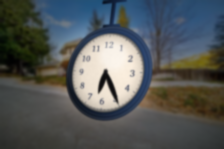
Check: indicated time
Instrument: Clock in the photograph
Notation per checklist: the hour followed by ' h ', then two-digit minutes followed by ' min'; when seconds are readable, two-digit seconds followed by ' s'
6 h 25 min
